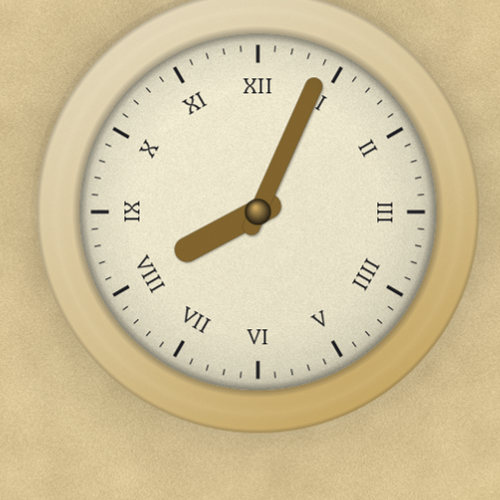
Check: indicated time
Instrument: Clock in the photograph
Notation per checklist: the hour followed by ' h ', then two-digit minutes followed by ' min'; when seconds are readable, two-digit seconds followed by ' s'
8 h 04 min
